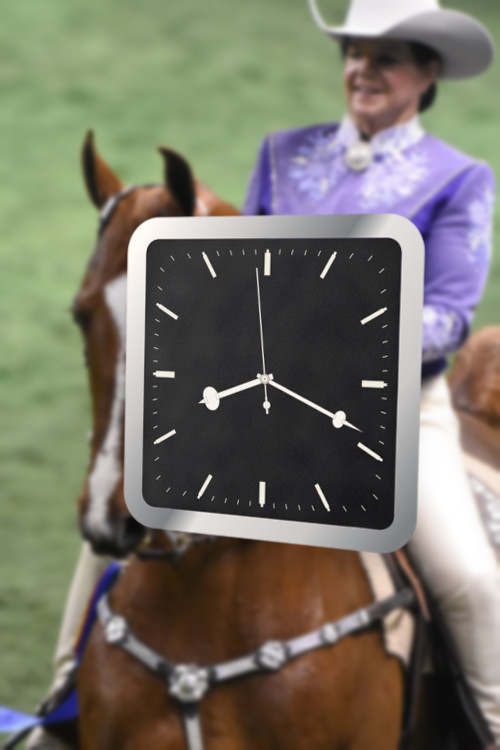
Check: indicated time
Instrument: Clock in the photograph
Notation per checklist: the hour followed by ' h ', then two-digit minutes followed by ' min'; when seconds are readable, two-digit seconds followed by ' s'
8 h 18 min 59 s
